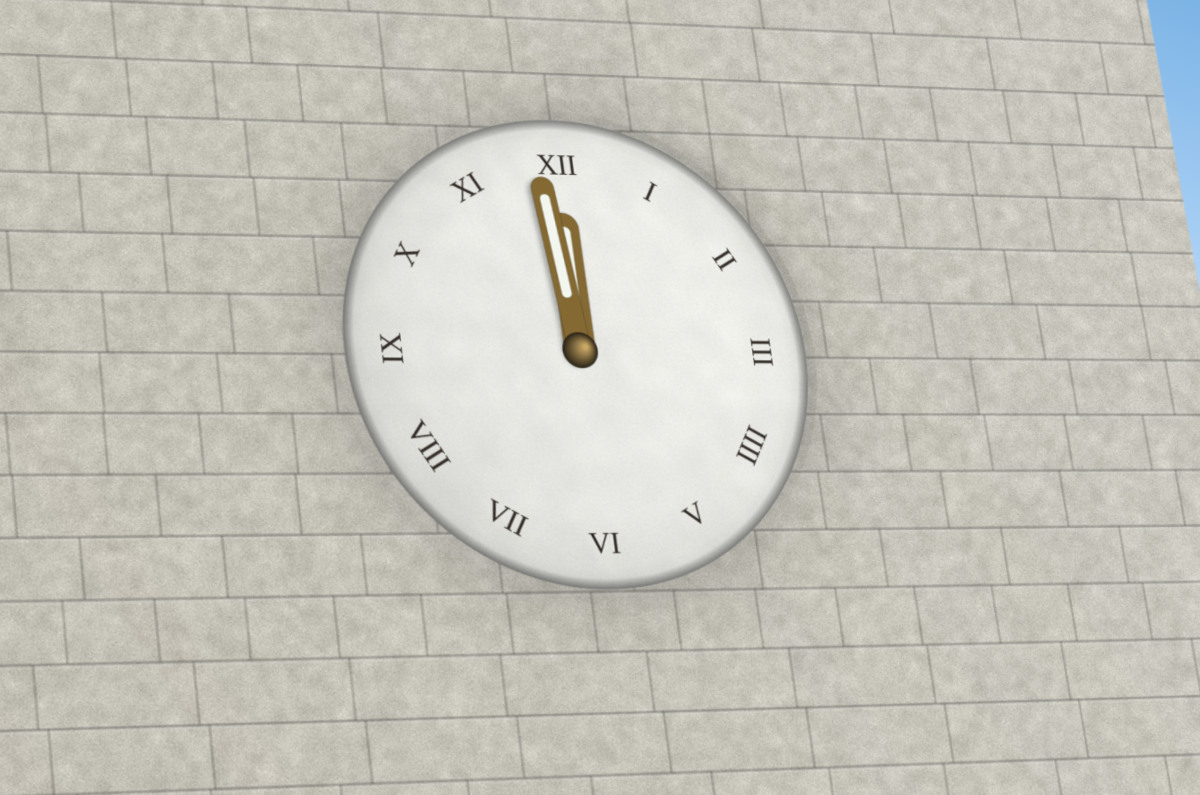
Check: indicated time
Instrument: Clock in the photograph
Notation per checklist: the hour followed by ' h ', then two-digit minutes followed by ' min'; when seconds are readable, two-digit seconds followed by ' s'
11 h 59 min
